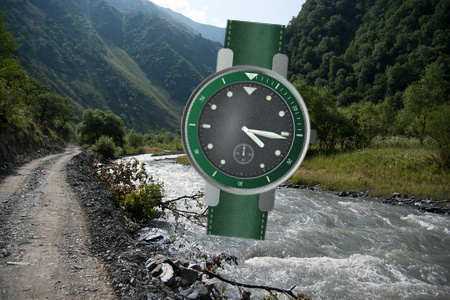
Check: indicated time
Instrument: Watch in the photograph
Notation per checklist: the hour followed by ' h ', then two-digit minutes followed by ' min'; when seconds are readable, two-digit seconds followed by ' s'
4 h 16 min
